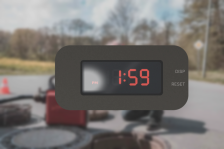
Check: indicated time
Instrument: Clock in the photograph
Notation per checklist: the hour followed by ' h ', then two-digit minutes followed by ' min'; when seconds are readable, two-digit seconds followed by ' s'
1 h 59 min
